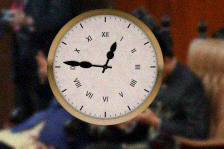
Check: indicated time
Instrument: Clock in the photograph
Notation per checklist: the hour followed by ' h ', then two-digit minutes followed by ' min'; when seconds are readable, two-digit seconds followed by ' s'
12 h 46 min
